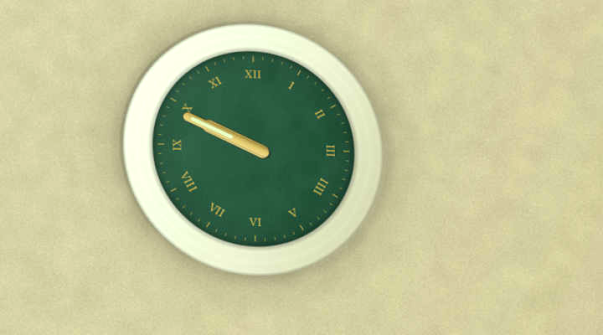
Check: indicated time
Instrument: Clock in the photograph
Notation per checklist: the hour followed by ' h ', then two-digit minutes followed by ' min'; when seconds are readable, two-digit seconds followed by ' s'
9 h 49 min
